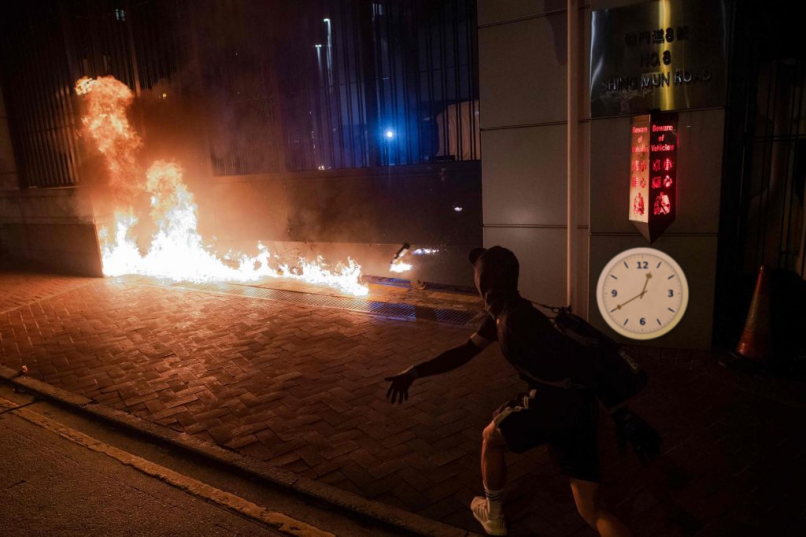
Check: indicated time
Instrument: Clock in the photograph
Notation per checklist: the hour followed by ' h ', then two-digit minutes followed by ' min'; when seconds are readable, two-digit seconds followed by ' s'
12 h 40 min
